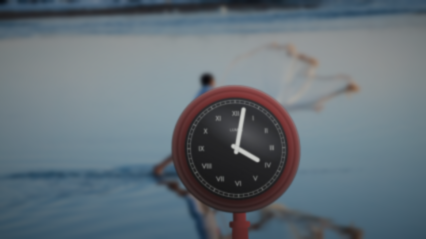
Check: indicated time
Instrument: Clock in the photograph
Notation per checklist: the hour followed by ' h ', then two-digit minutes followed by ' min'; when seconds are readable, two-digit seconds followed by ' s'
4 h 02 min
